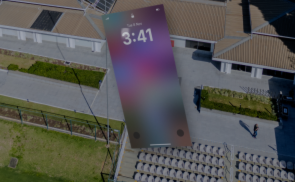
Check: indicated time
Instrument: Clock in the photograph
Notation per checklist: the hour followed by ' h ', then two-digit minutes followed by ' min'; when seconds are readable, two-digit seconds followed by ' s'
3 h 41 min
